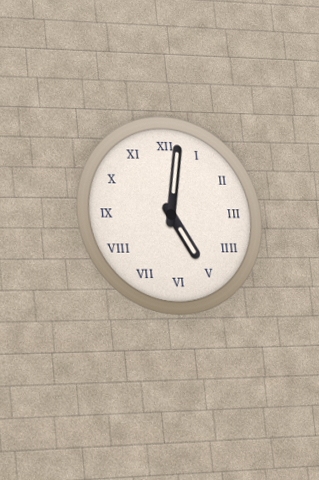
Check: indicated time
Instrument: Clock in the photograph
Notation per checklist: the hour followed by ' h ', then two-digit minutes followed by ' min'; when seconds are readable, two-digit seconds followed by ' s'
5 h 02 min
